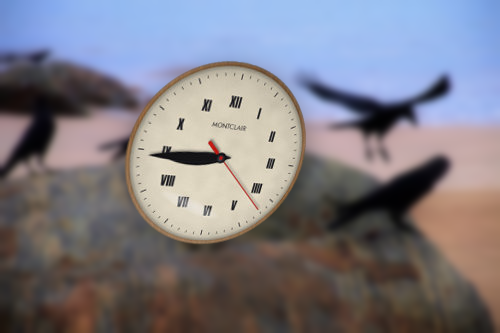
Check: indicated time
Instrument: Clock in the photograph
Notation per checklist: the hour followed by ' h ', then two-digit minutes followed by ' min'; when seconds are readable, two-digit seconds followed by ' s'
8 h 44 min 22 s
